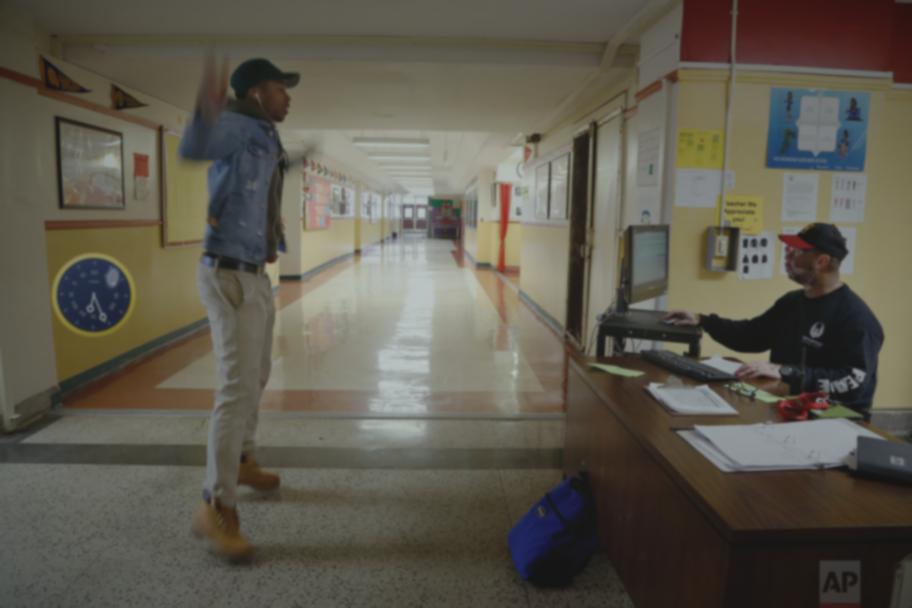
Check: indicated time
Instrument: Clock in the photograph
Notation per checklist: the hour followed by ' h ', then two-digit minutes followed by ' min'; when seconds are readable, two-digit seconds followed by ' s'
6 h 26 min
